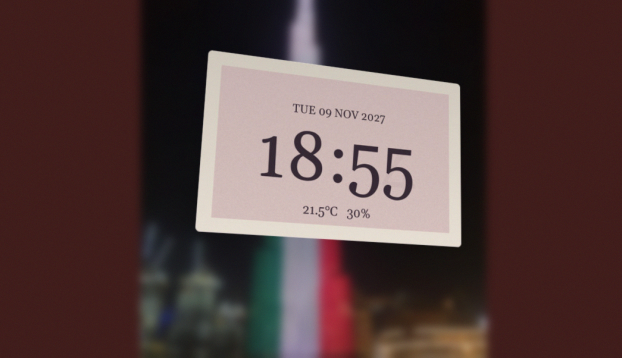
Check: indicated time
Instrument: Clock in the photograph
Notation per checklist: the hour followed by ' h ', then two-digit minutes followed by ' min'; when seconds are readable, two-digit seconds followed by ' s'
18 h 55 min
